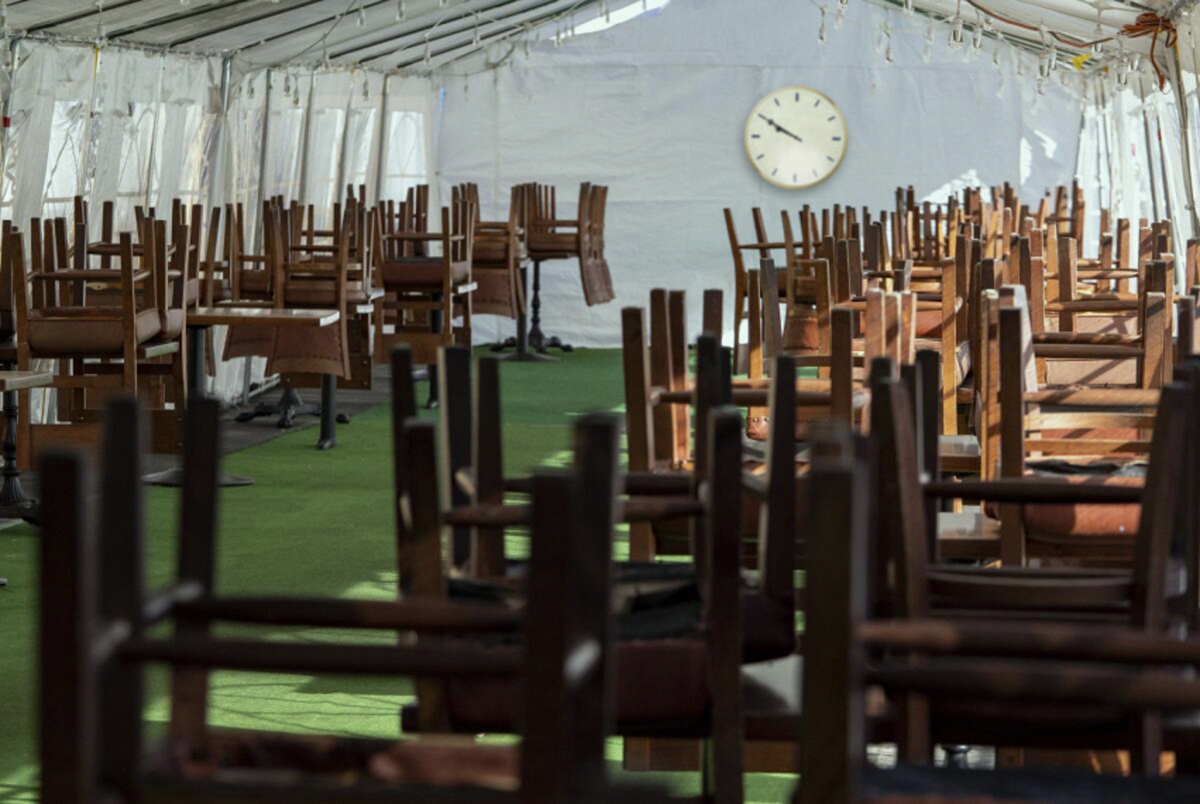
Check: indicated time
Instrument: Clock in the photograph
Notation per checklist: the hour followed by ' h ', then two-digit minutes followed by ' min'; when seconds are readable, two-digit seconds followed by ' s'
9 h 50 min
